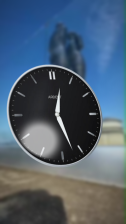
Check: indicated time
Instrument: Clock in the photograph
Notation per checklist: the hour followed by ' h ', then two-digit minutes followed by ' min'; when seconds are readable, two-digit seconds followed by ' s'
12 h 27 min
